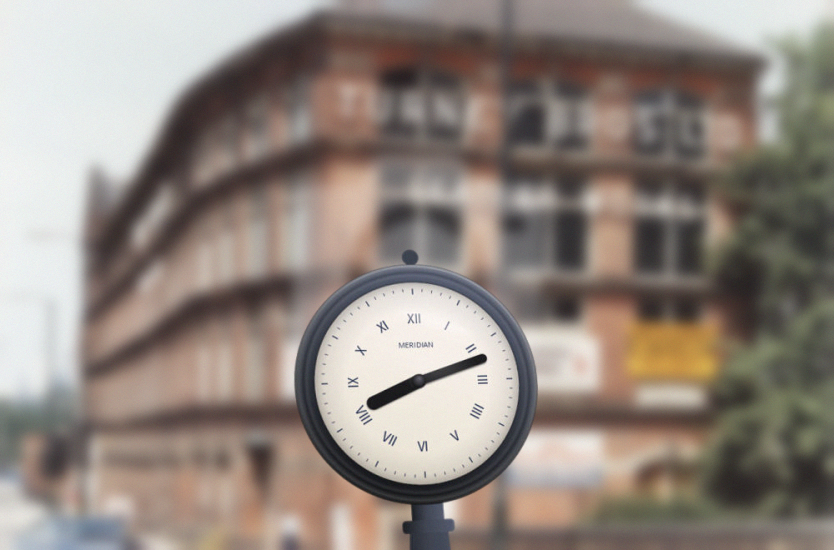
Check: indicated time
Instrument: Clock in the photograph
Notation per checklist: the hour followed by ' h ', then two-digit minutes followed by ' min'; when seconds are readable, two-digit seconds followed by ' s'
8 h 12 min
